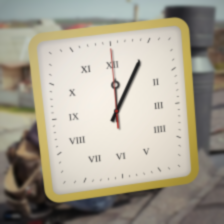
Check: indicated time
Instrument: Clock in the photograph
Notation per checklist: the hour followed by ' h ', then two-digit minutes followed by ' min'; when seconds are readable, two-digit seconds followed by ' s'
12 h 05 min 00 s
